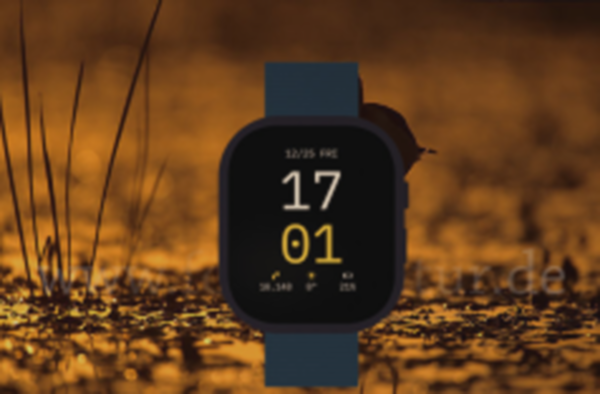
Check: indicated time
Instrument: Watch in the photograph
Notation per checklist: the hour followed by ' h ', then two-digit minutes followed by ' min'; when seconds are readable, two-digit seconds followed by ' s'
17 h 01 min
